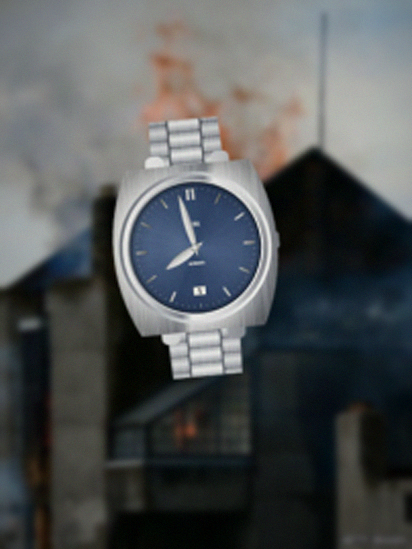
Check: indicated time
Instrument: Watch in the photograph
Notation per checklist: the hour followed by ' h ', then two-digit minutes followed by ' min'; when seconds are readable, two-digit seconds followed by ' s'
7 h 58 min
